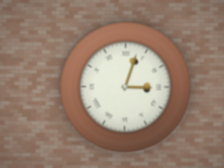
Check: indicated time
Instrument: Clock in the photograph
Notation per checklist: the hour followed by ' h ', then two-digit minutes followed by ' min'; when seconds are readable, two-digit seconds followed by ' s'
3 h 03 min
